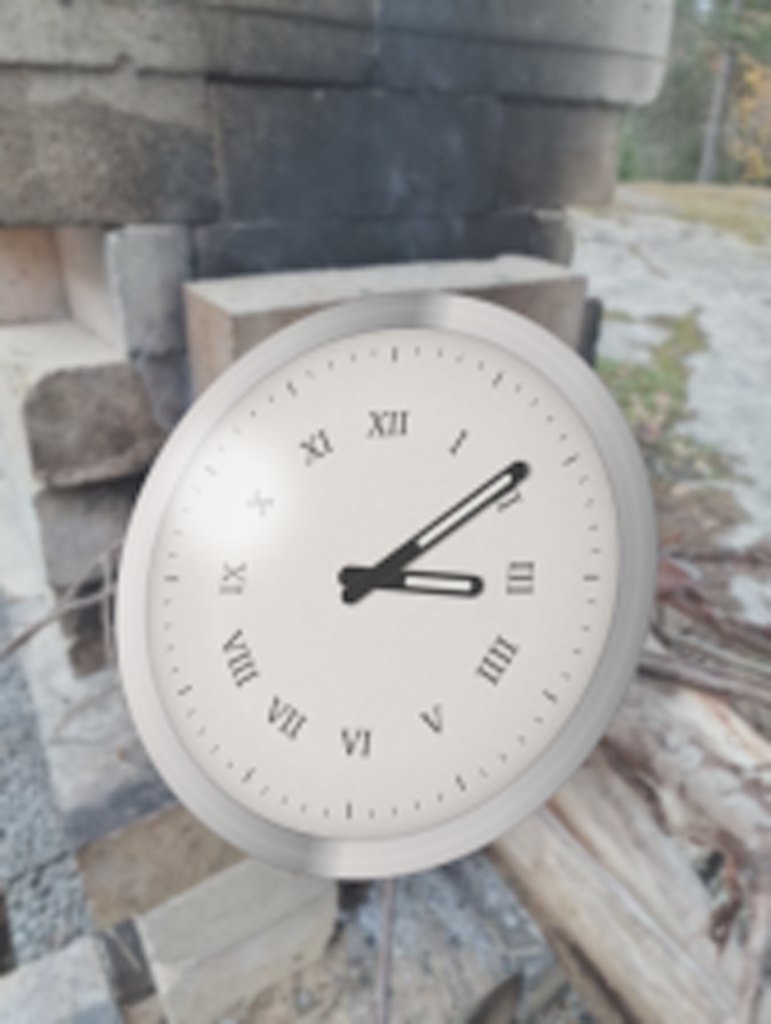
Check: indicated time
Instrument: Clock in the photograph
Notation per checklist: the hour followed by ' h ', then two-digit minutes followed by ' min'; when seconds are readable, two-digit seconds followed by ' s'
3 h 09 min
